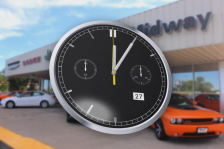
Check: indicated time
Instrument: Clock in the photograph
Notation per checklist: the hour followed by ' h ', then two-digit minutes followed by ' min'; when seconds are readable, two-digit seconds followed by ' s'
12 h 05 min
